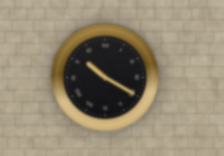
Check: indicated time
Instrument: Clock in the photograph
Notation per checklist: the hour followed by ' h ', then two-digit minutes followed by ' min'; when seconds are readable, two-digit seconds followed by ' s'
10 h 20 min
